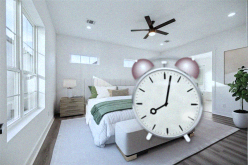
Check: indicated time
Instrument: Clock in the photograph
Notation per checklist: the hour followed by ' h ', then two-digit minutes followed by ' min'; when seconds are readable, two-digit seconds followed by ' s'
8 h 02 min
